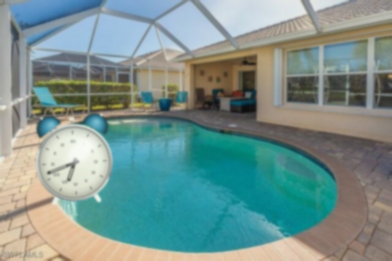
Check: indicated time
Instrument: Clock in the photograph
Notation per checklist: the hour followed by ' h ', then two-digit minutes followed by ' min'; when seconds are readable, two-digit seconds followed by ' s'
6 h 42 min
